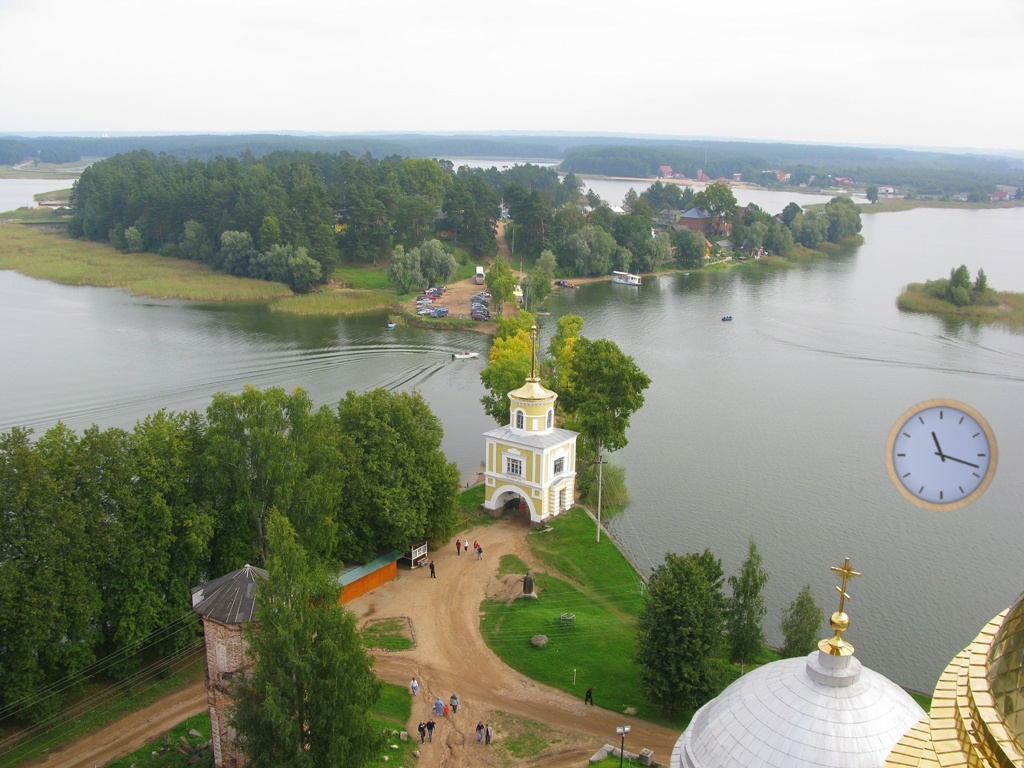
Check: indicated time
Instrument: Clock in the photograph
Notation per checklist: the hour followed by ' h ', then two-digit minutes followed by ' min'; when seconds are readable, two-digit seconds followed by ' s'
11 h 18 min
